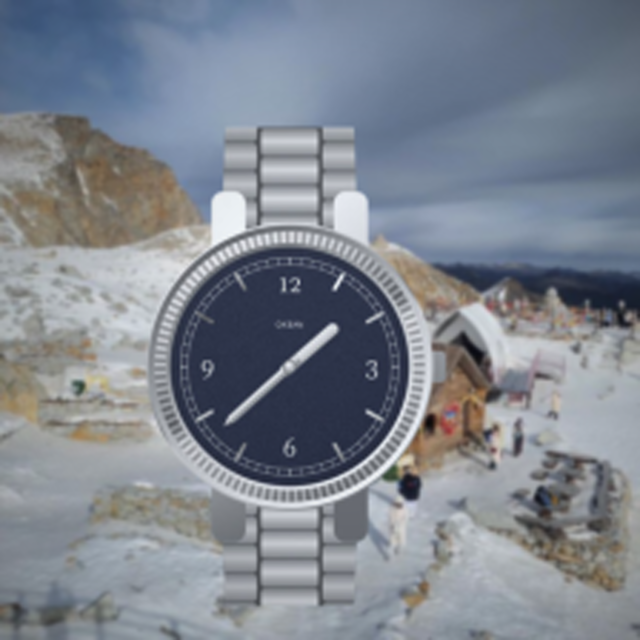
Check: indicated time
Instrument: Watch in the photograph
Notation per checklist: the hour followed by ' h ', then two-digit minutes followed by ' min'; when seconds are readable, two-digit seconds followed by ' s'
1 h 38 min
